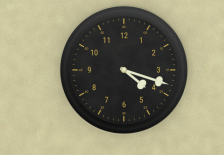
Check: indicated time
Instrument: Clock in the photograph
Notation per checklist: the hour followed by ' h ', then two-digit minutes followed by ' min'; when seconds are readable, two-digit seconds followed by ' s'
4 h 18 min
